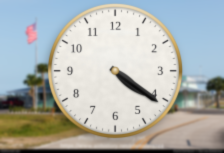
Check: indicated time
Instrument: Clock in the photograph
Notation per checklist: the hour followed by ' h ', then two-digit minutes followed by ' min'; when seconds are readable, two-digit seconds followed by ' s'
4 h 21 min
